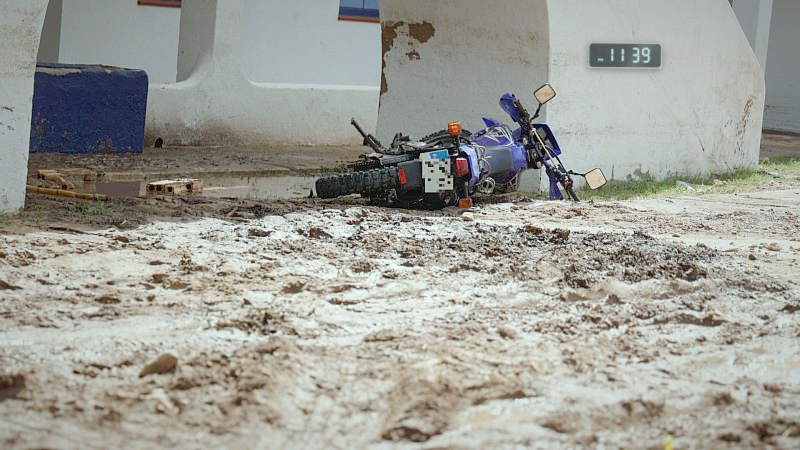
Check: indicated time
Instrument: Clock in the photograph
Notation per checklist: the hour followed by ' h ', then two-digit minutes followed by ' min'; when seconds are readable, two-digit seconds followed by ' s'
11 h 39 min
